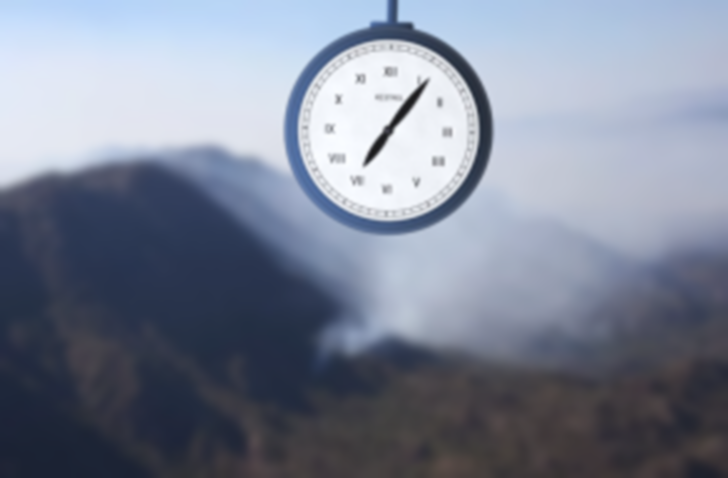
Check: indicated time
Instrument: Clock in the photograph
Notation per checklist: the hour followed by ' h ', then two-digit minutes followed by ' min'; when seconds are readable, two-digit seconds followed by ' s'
7 h 06 min
